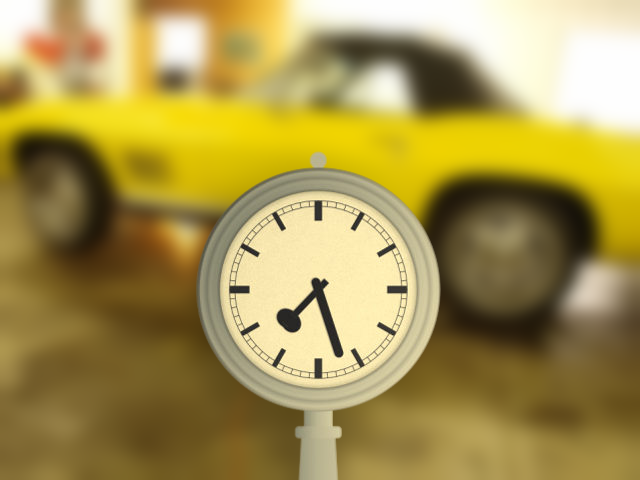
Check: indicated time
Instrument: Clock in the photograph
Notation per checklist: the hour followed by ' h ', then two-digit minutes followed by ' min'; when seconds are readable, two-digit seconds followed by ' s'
7 h 27 min
